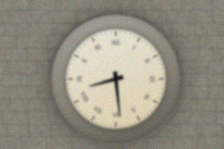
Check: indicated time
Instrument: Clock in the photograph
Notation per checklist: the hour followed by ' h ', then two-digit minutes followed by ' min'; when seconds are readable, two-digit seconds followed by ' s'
8 h 29 min
